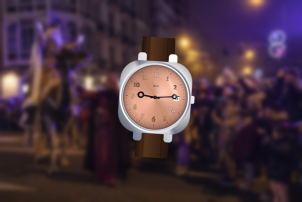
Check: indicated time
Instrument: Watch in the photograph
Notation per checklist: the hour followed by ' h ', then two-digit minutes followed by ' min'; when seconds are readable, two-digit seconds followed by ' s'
9 h 14 min
